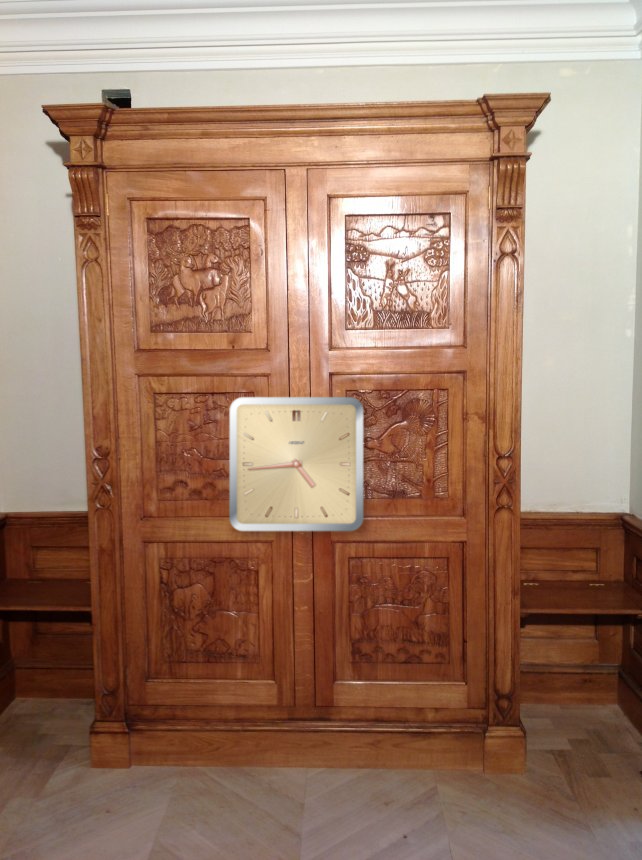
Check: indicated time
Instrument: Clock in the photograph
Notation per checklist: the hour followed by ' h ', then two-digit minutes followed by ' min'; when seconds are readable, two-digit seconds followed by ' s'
4 h 44 min
